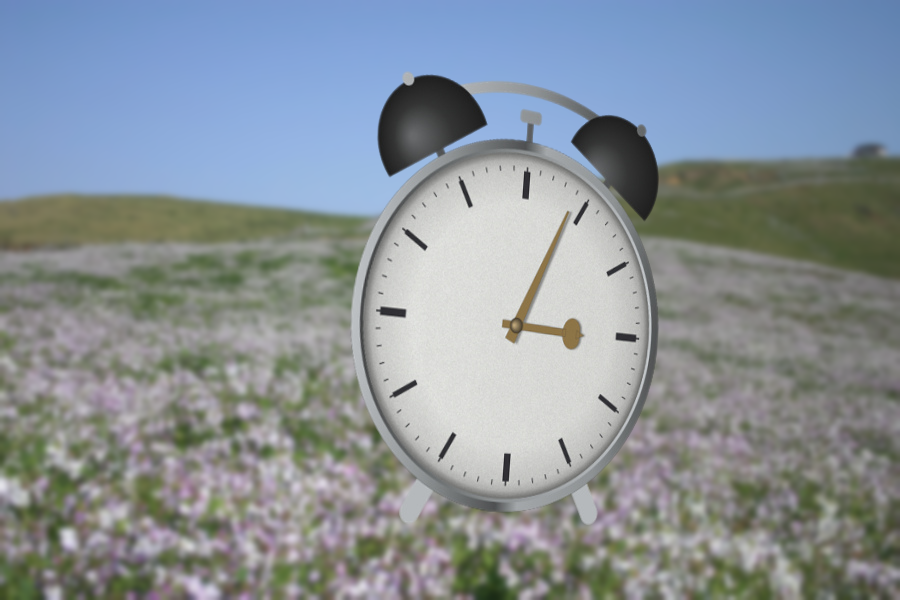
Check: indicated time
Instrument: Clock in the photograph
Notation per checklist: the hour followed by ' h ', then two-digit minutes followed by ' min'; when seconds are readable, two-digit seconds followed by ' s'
3 h 04 min
